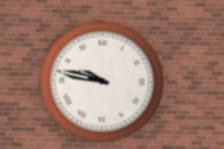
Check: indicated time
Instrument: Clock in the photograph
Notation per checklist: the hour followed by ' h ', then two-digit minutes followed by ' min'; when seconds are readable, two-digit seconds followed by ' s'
9 h 47 min
